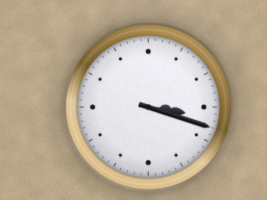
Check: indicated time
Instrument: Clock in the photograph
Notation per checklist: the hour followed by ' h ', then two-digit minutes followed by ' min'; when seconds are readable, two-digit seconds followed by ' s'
3 h 18 min
